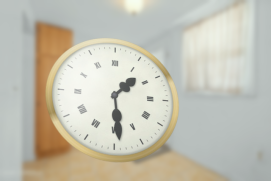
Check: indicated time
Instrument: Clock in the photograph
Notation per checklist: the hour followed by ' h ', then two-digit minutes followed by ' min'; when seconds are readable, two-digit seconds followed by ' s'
1 h 29 min
